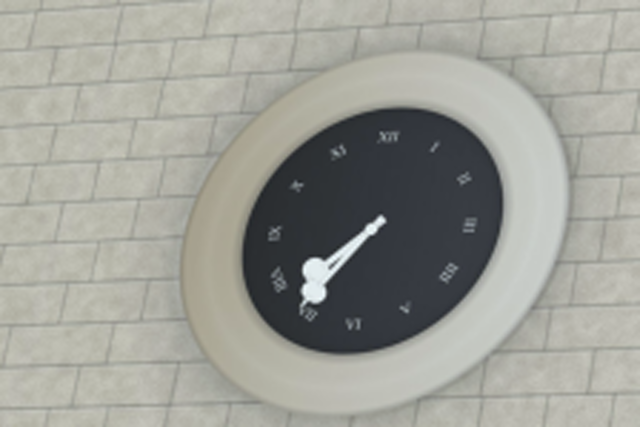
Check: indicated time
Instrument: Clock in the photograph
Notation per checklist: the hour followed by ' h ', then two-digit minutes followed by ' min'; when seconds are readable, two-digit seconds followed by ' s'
7 h 36 min
